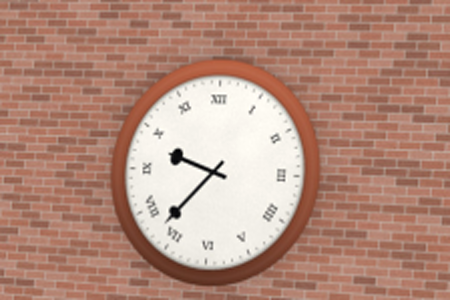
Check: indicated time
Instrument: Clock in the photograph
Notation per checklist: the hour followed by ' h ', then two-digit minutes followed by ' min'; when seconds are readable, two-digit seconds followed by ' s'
9 h 37 min
